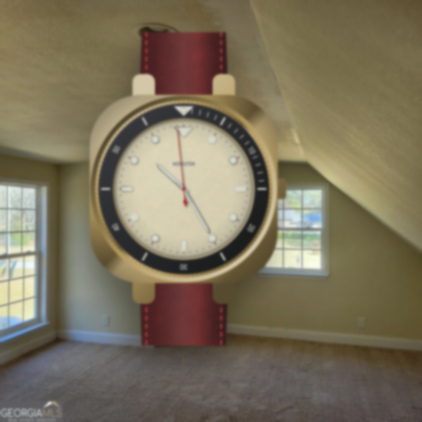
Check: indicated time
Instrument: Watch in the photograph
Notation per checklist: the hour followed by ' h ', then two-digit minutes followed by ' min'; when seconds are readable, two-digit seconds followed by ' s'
10 h 24 min 59 s
